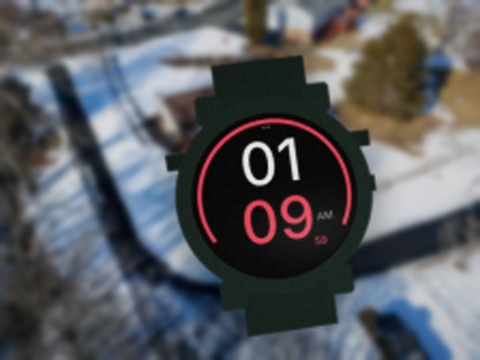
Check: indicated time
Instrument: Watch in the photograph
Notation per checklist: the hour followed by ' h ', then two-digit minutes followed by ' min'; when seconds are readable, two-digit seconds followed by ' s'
1 h 09 min
